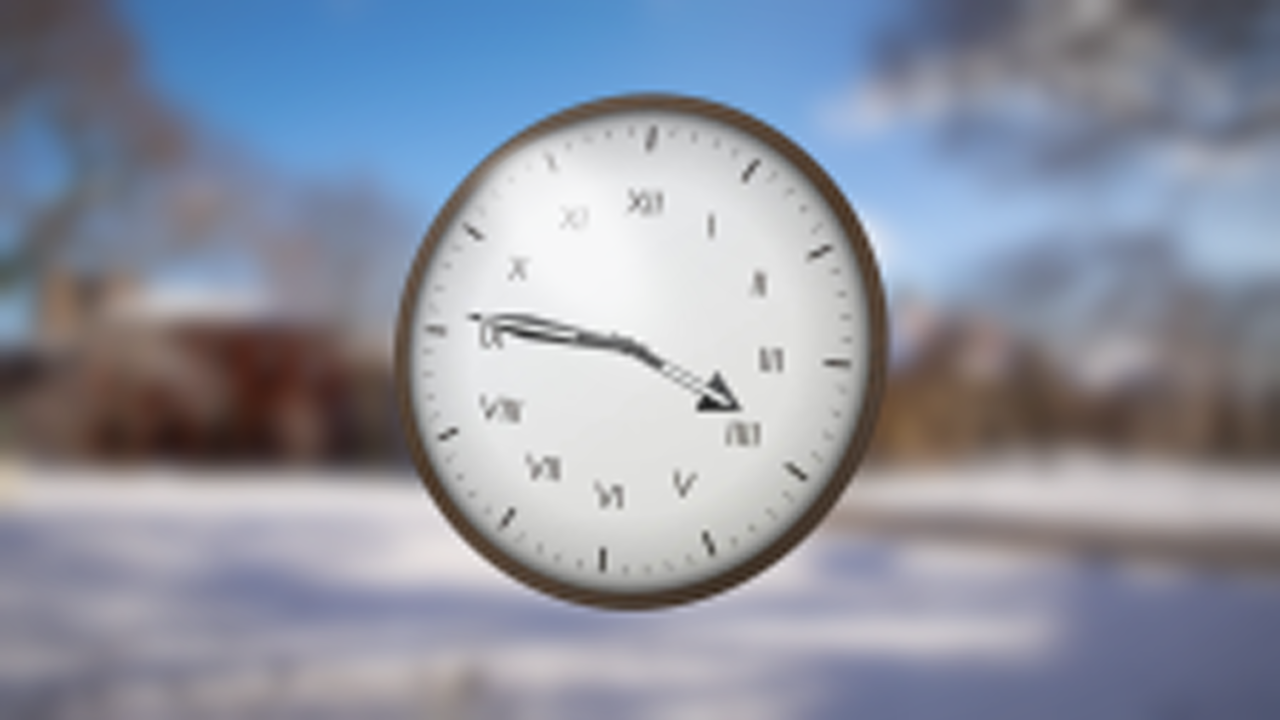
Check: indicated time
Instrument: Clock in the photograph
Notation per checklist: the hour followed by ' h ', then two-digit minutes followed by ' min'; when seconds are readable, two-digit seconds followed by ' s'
3 h 46 min
